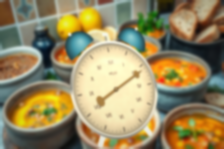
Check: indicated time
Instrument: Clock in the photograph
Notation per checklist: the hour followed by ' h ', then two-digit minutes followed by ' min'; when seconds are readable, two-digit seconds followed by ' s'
8 h 11 min
